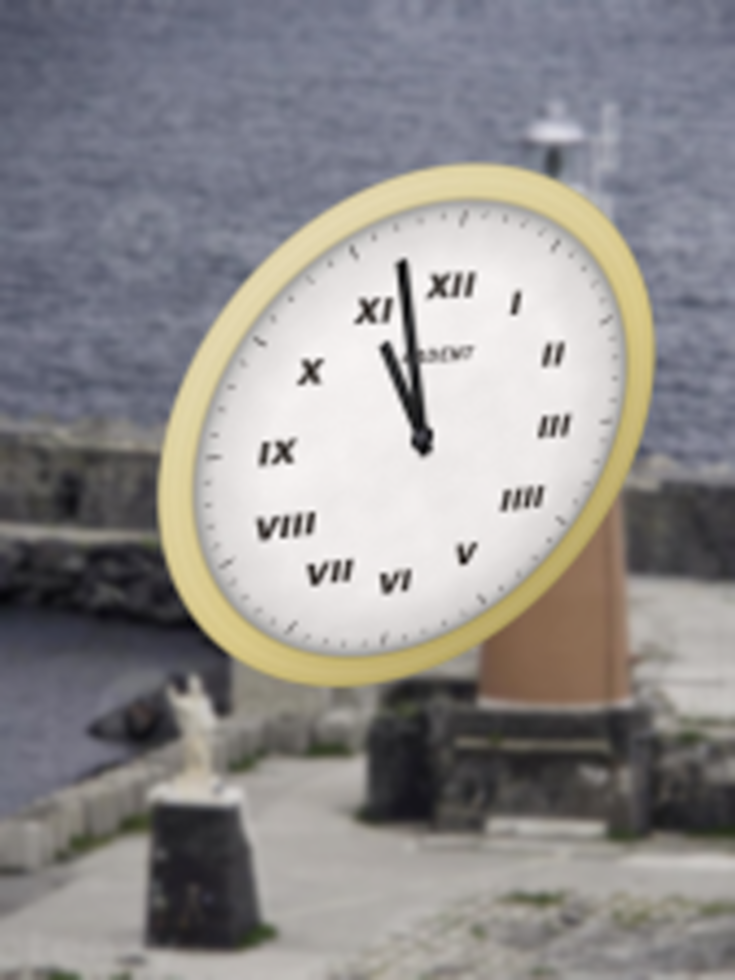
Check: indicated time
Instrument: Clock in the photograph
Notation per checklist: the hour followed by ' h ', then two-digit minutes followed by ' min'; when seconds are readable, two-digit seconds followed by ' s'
10 h 57 min
